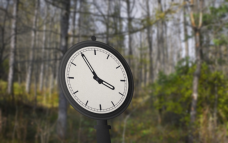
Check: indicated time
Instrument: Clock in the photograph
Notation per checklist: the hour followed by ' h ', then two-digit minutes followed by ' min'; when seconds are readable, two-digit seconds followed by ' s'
3 h 55 min
